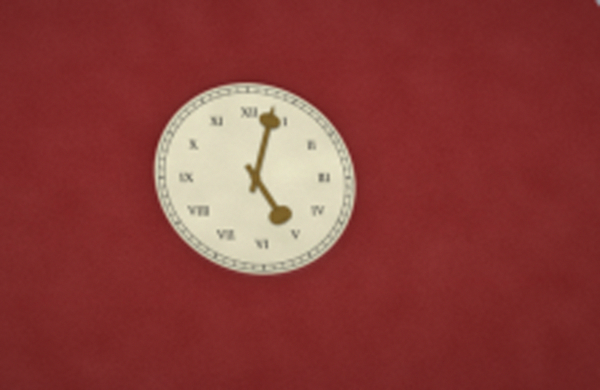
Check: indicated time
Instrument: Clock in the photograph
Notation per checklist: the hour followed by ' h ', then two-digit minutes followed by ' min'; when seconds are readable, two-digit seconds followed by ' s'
5 h 03 min
